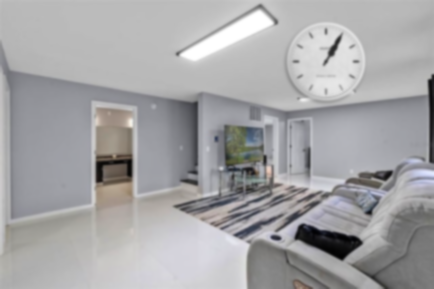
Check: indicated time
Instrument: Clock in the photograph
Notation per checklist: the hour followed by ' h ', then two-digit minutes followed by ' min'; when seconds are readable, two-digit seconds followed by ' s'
1 h 05 min
